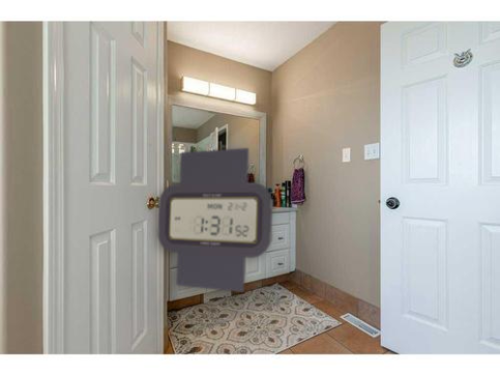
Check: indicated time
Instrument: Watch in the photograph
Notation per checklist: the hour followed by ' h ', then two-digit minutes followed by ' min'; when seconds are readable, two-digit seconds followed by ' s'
1 h 31 min
